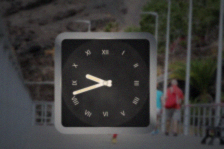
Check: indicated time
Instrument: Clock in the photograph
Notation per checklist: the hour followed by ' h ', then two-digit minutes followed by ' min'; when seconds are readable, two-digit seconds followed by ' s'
9 h 42 min
